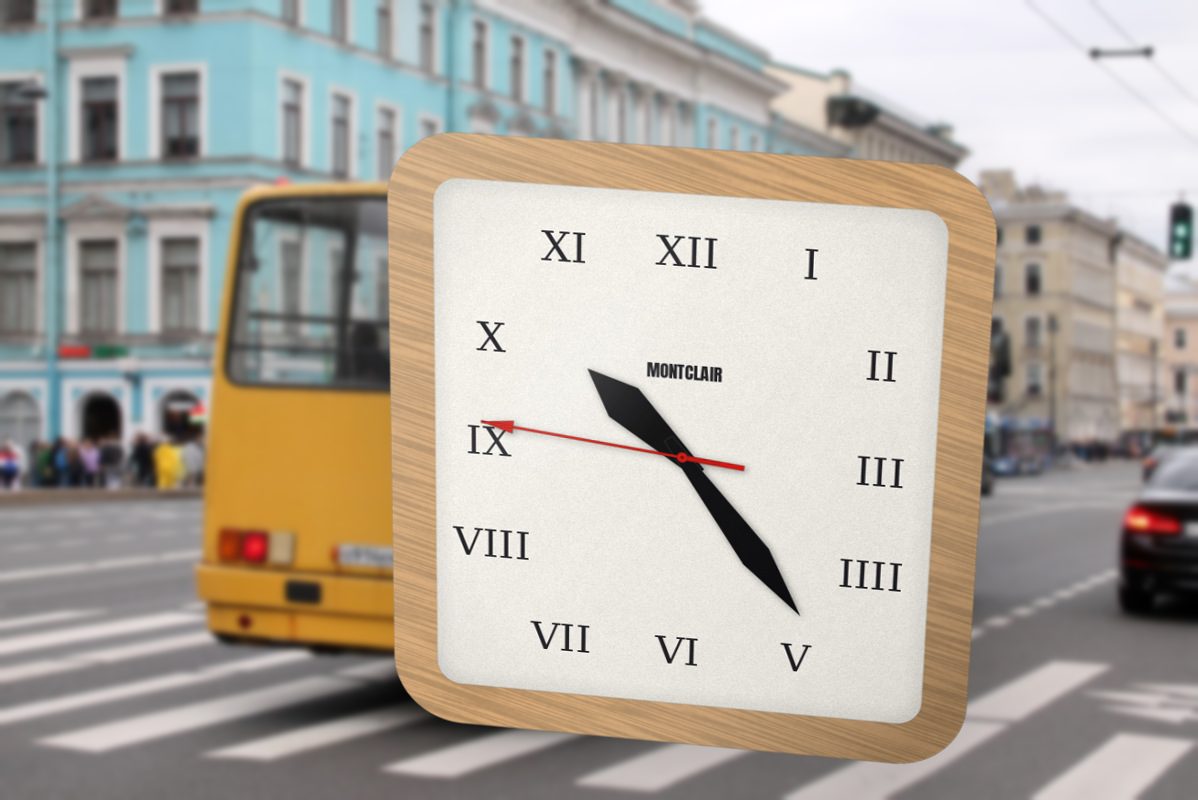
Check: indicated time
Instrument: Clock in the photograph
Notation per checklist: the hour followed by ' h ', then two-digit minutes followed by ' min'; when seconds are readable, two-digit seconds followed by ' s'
10 h 23 min 46 s
